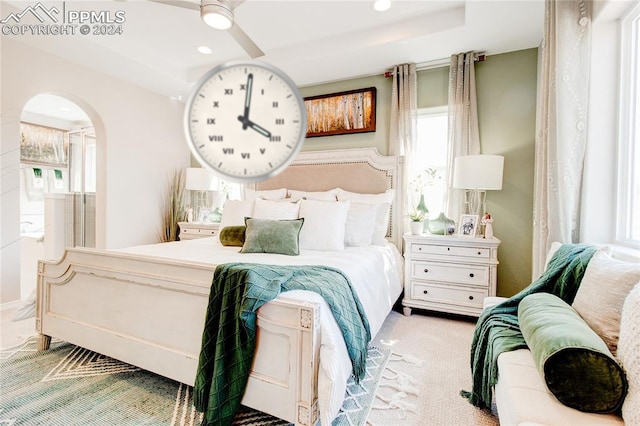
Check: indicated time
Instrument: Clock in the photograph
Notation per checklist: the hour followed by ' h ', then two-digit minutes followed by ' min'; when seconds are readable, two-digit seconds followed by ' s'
4 h 01 min
